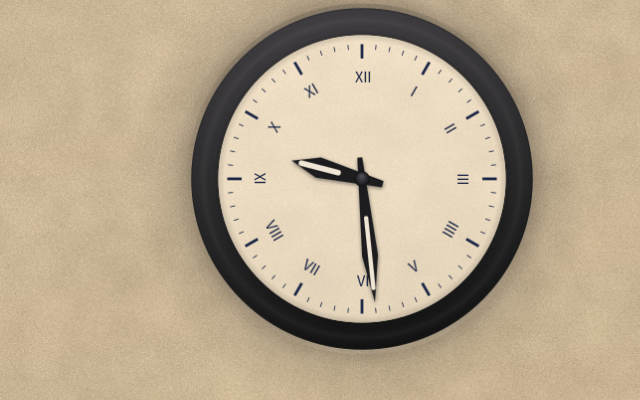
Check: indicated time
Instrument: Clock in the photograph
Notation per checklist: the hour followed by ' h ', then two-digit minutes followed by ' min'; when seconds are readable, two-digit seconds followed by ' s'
9 h 29 min
